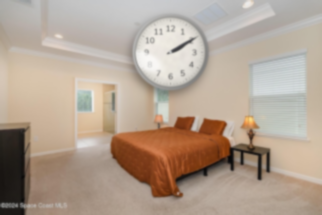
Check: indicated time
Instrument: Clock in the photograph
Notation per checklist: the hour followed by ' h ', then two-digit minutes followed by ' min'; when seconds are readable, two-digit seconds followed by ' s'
2 h 10 min
